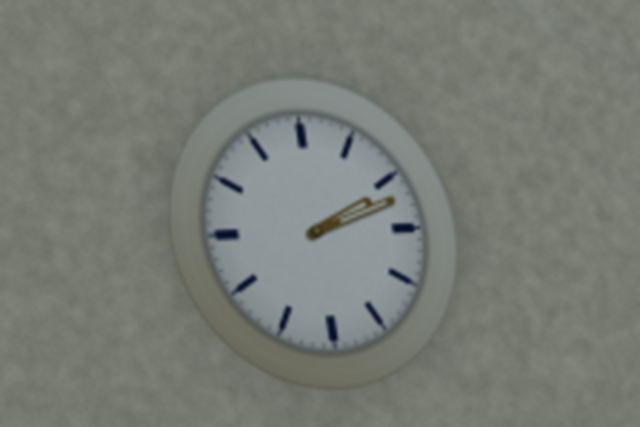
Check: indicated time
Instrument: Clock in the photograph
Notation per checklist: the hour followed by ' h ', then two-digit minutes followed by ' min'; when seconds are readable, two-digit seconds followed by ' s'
2 h 12 min
